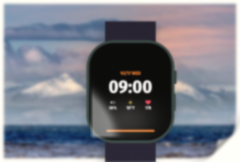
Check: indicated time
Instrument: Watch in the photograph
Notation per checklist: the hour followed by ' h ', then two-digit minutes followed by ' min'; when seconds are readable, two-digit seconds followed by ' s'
9 h 00 min
